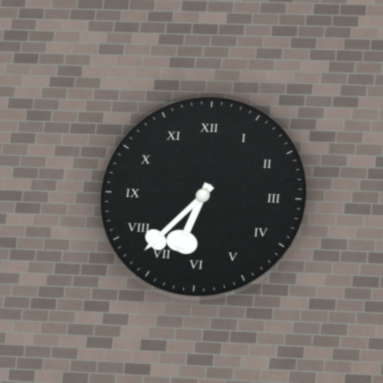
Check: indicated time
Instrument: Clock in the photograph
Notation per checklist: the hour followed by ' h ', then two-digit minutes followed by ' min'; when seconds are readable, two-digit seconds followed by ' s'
6 h 37 min
